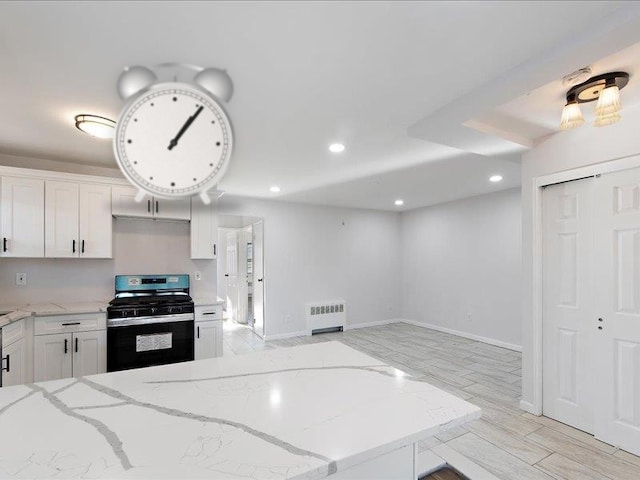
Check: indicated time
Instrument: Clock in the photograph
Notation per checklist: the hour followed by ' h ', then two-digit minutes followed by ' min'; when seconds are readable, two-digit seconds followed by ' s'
1 h 06 min
